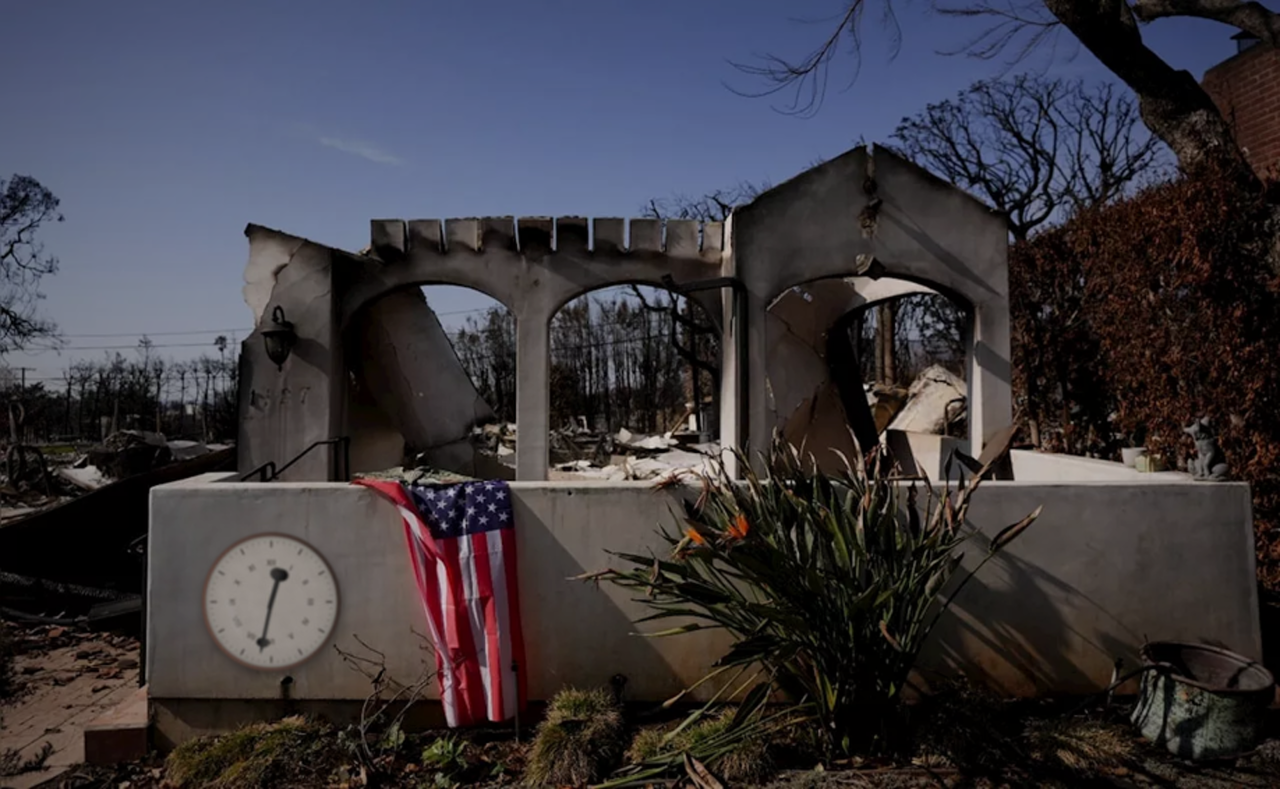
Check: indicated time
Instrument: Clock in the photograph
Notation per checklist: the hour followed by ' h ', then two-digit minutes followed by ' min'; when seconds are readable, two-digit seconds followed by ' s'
12 h 32 min
